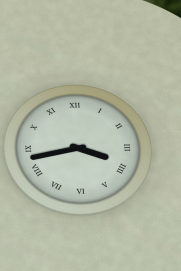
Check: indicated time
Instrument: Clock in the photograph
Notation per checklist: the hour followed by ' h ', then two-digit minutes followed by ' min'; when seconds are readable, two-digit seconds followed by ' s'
3 h 43 min
